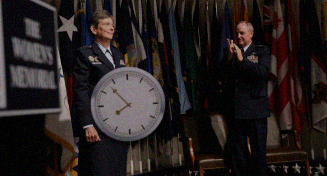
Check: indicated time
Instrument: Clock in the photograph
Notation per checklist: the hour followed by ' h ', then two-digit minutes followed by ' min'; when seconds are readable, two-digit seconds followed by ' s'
7 h 53 min
